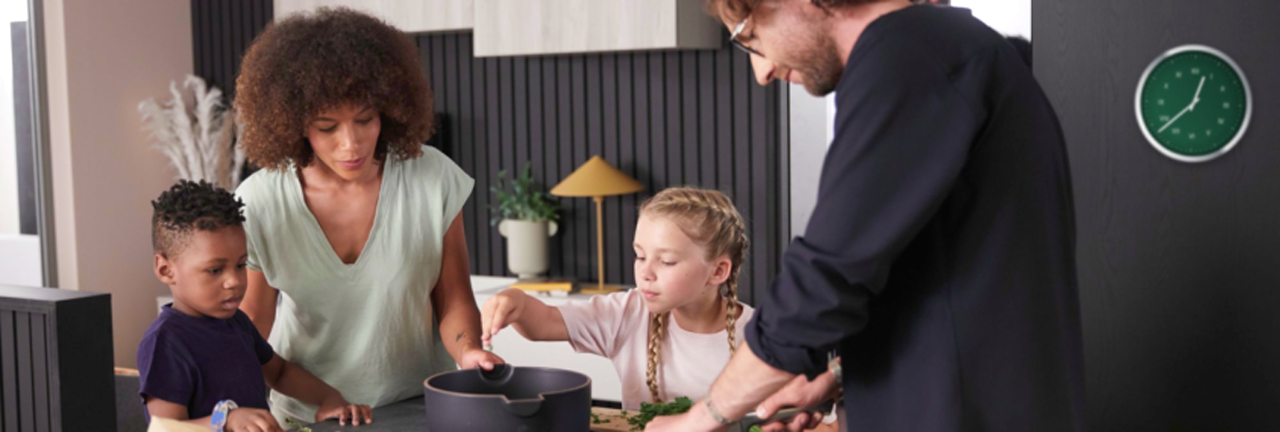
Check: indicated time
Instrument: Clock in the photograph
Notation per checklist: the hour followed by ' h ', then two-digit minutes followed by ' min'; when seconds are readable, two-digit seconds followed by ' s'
12 h 38 min
